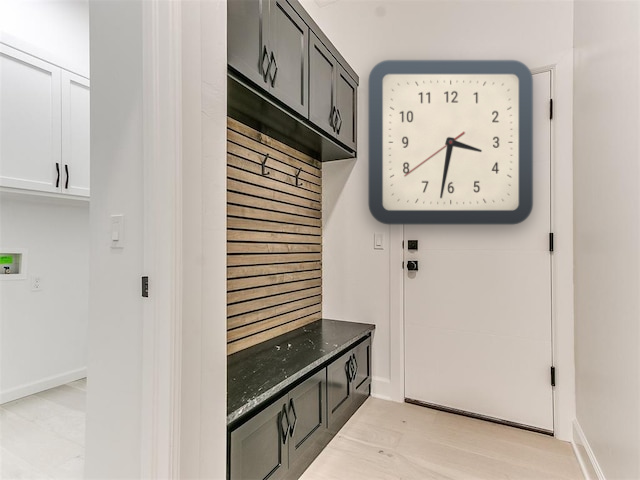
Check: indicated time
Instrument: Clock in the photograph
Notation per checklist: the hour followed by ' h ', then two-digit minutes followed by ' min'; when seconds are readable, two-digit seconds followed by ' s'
3 h 31 min 39 s
